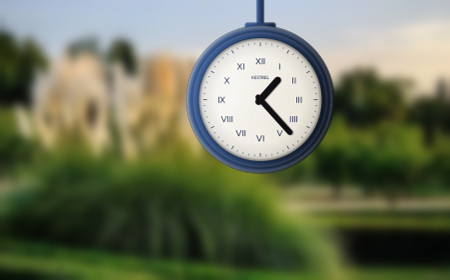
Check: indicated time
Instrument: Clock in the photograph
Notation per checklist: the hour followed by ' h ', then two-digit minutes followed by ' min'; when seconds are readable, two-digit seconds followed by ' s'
1 h 23 min
